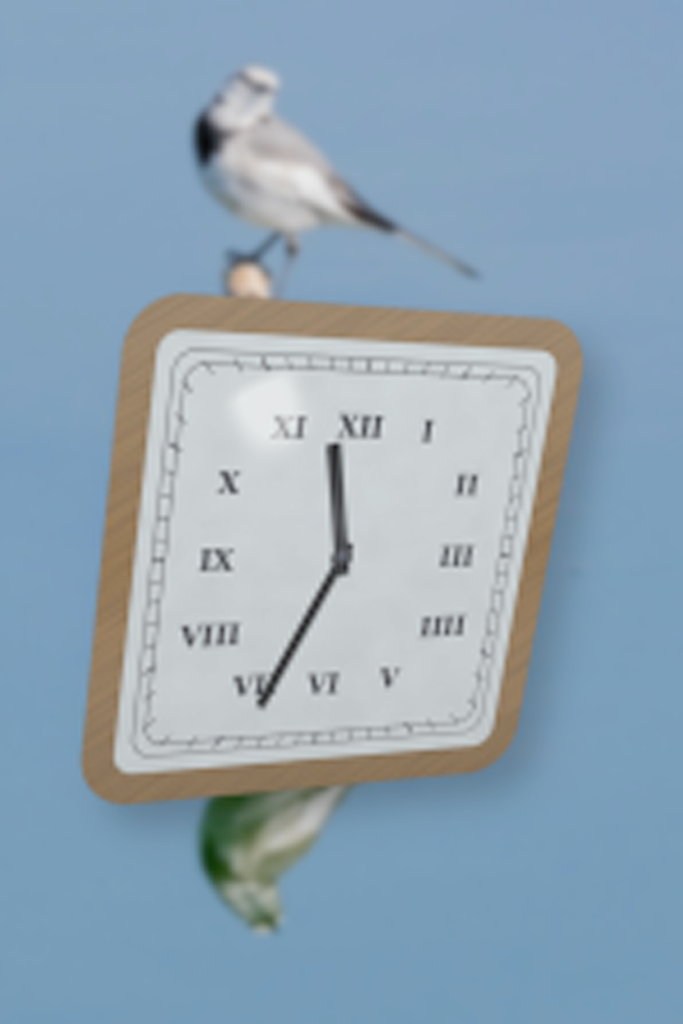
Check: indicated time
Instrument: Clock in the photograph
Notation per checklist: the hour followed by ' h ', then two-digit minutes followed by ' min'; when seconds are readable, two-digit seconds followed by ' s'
11 h 34 min
